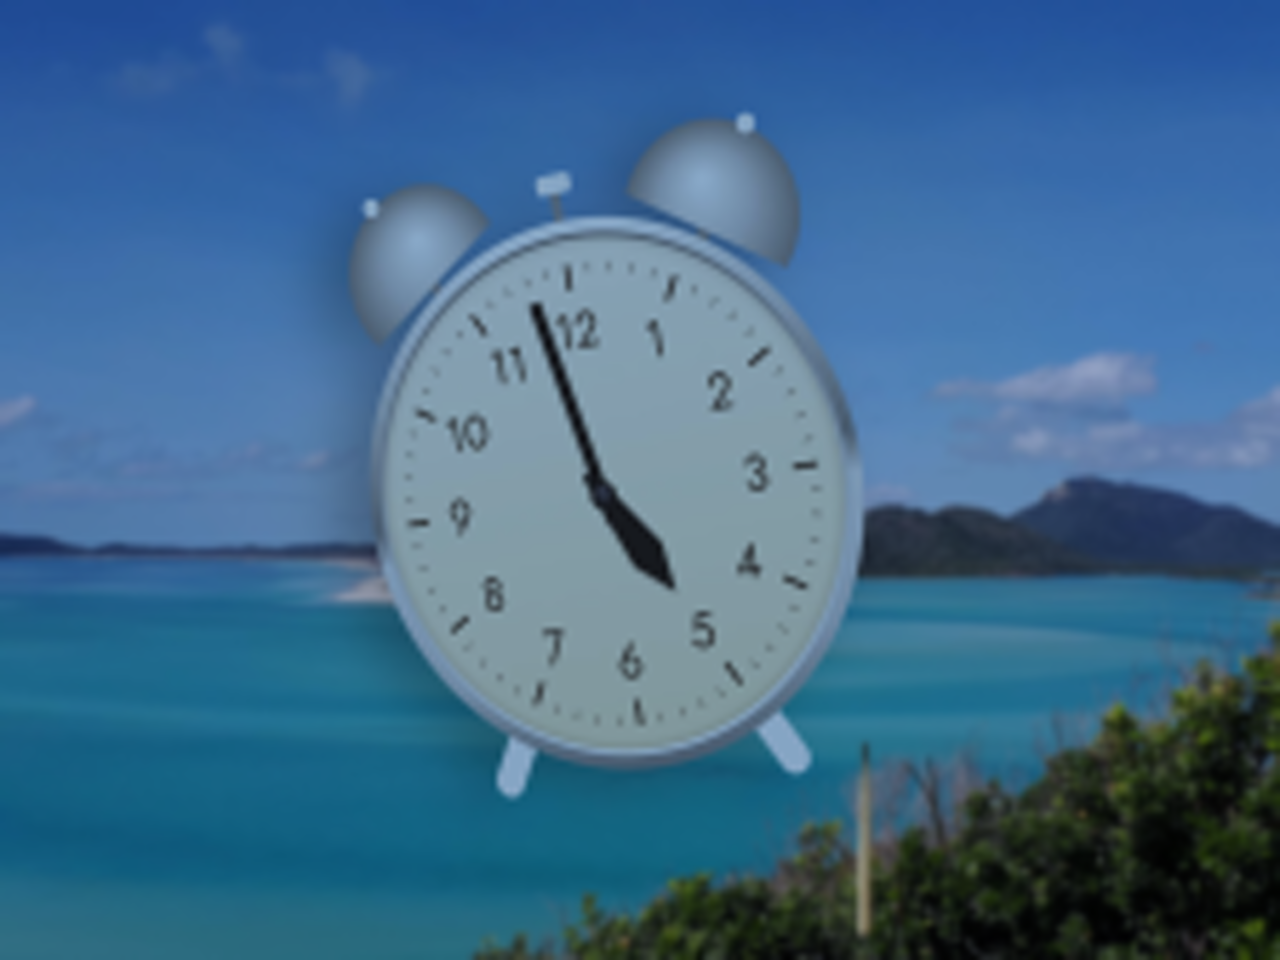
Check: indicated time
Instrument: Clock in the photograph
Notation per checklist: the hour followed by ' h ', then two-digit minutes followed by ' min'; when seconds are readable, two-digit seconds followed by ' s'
4 h 58 min
